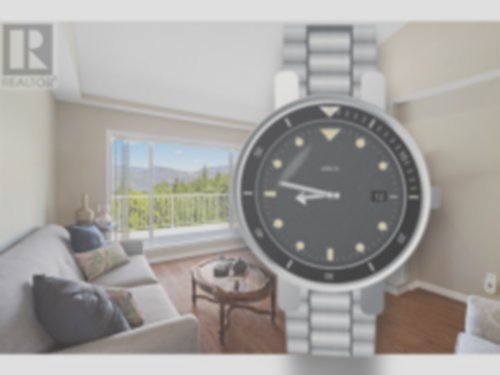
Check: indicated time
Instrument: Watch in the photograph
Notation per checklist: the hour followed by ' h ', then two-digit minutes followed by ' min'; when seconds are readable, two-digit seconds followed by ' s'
8 h 47 min
